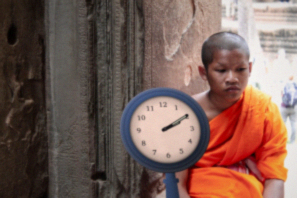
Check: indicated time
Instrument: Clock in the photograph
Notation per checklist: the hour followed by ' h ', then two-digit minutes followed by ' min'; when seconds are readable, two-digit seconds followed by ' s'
2 h 10 min
